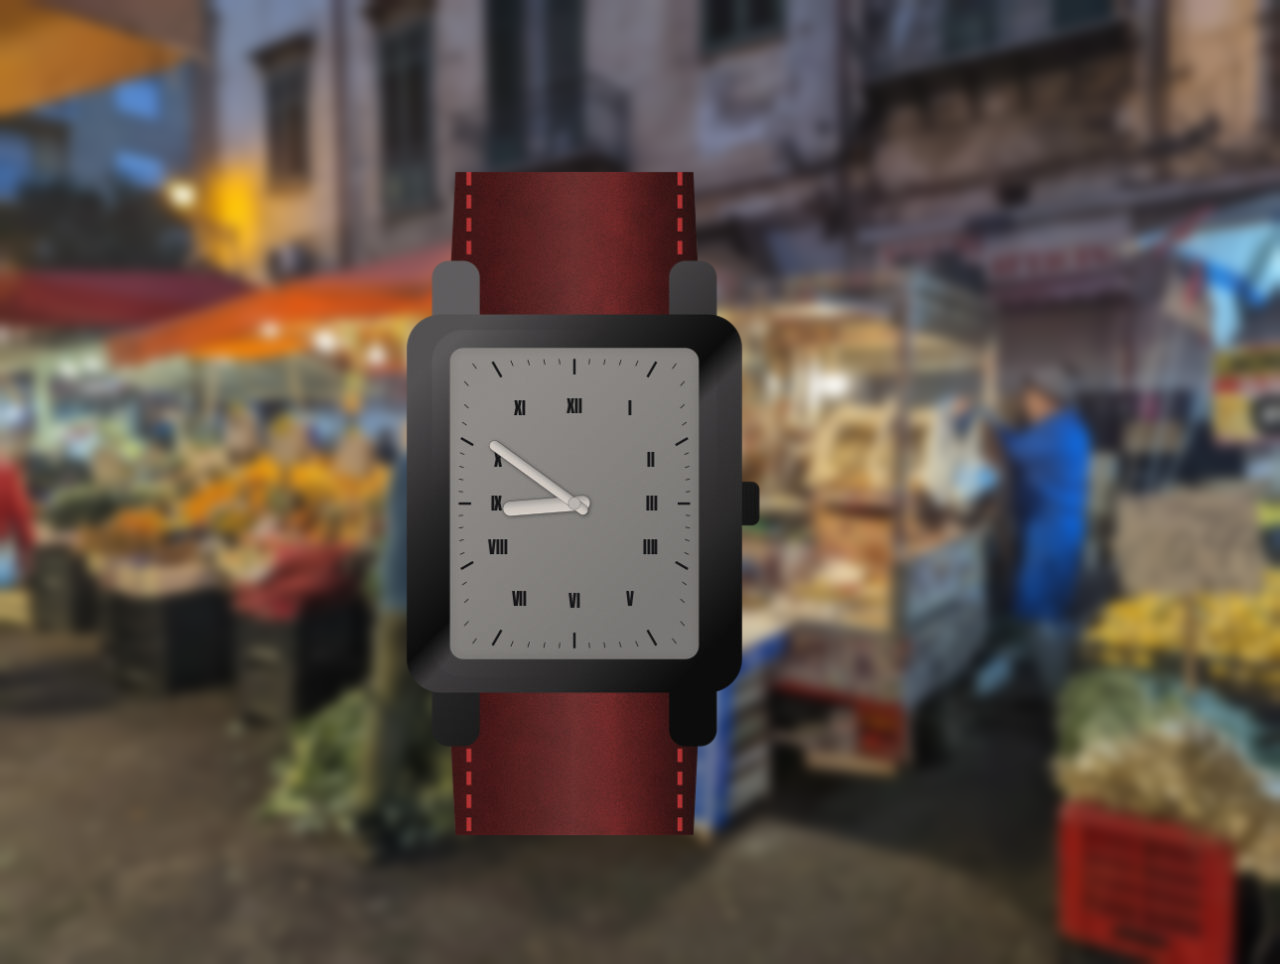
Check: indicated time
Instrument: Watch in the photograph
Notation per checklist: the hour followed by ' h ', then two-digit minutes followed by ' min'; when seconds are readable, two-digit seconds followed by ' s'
8 h 51 min
